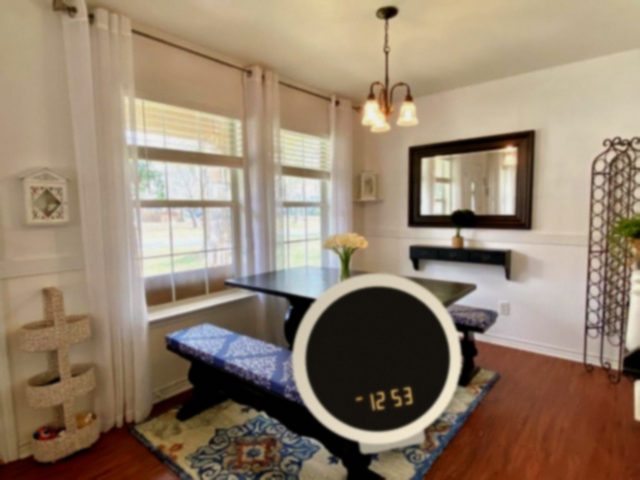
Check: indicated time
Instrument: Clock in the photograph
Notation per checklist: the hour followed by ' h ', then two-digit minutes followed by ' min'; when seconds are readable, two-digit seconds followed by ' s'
12 h 53 min
